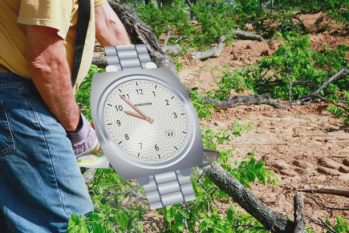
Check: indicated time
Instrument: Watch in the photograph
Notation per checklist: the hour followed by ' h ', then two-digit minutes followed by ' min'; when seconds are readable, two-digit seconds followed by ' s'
9 h 54 min
